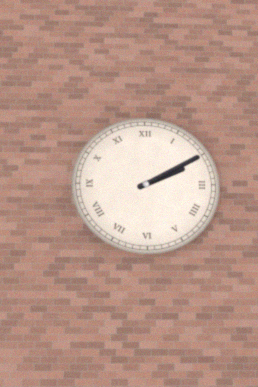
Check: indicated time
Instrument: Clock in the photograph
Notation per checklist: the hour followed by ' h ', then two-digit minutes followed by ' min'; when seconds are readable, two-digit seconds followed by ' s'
2 h 10 min
